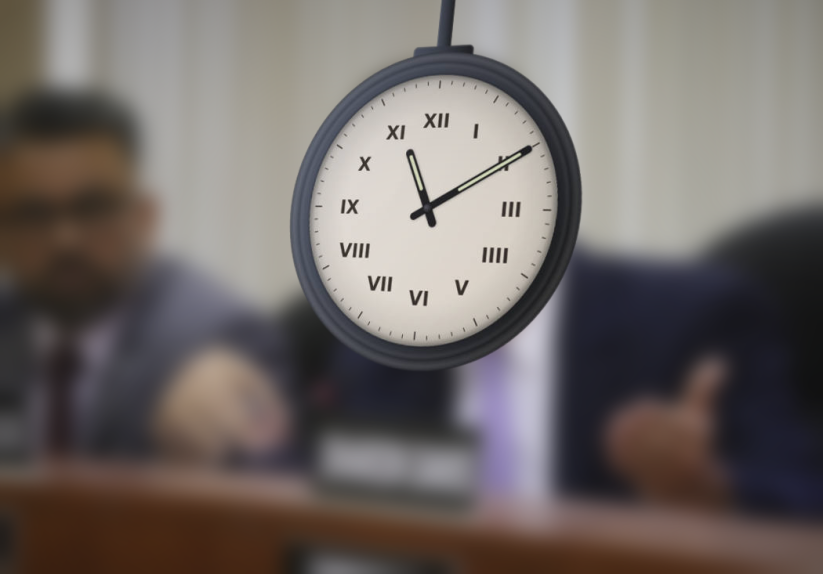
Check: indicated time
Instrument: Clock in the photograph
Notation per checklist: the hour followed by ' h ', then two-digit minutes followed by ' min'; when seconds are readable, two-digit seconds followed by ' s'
11 h 10 min
